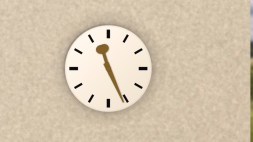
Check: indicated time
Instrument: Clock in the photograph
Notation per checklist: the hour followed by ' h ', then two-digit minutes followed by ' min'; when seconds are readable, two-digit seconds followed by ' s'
11 h 26 min
